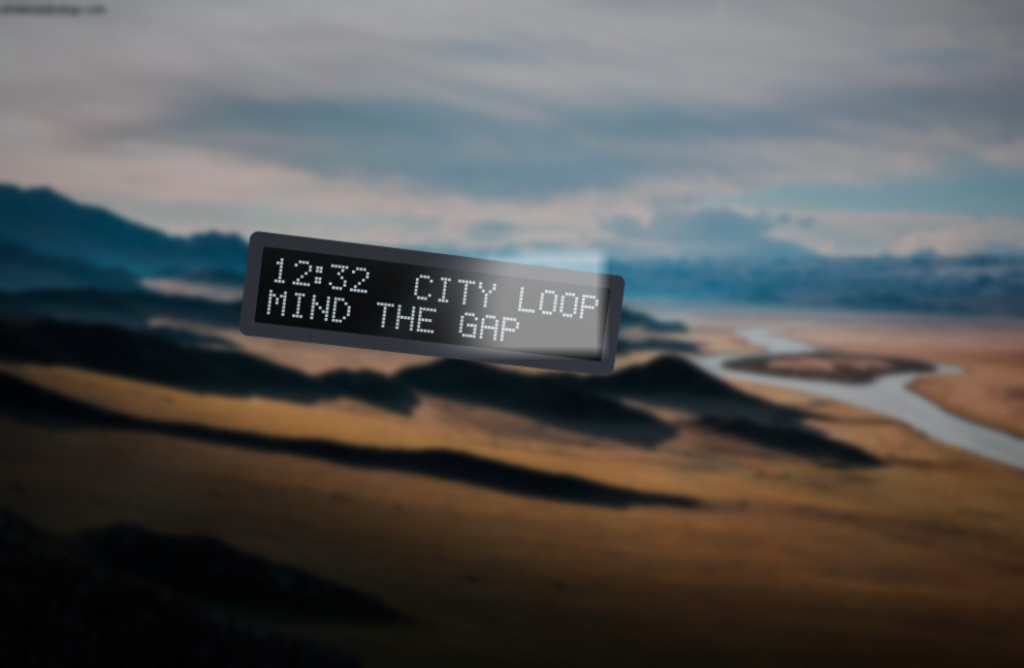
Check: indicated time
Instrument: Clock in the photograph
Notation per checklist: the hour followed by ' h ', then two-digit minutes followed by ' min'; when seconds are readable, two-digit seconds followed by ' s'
12 h 32 min
